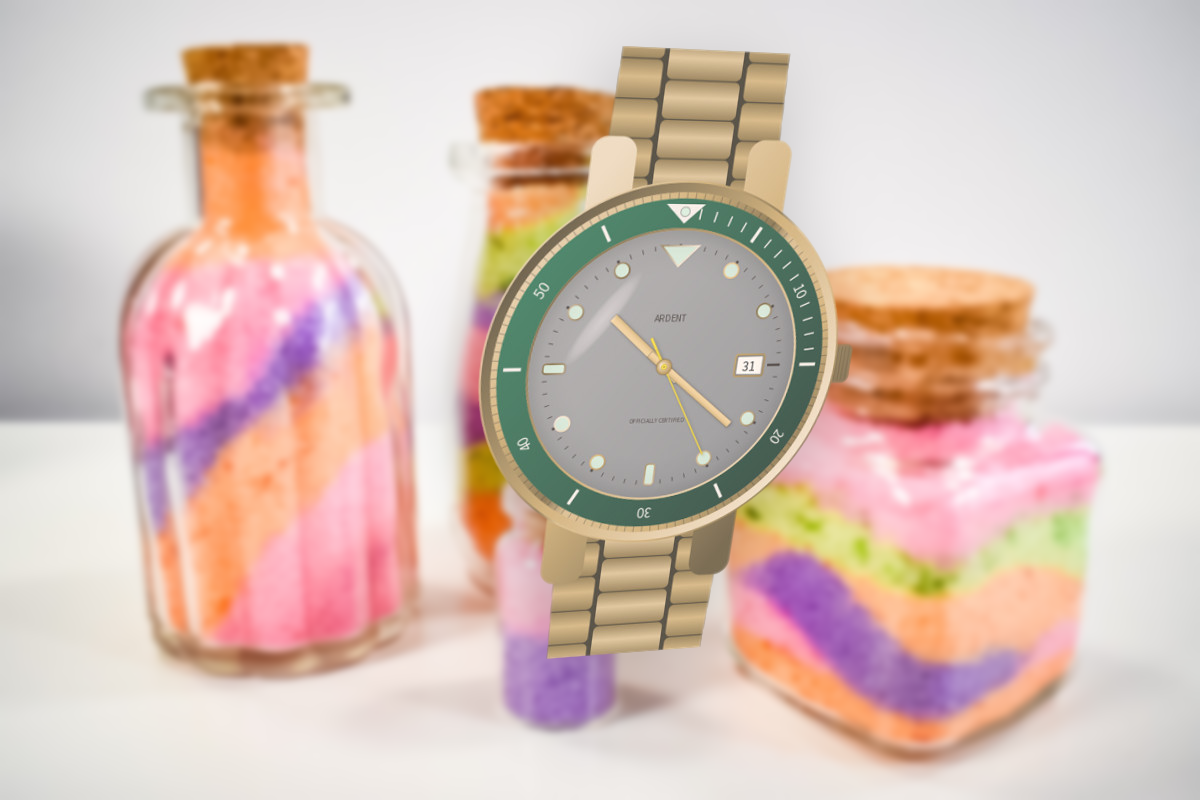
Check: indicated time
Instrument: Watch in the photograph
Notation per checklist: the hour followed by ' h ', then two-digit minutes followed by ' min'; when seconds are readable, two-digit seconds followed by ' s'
10 h 21 min 25 s
